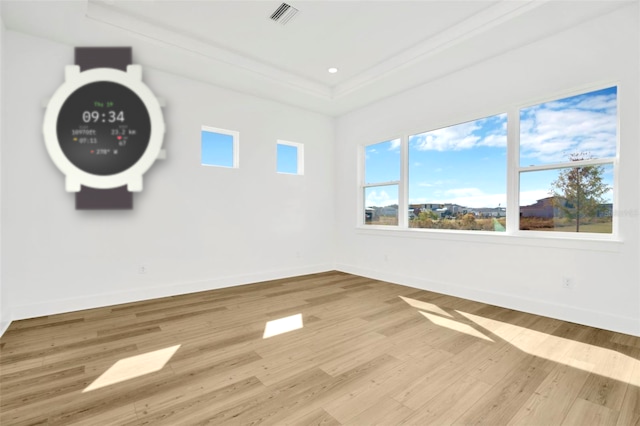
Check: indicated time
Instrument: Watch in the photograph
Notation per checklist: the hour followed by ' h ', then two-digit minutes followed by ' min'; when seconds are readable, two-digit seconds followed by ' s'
9 h 34 min
